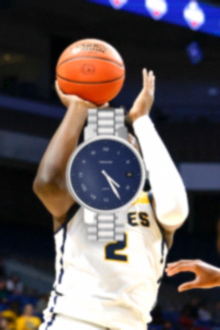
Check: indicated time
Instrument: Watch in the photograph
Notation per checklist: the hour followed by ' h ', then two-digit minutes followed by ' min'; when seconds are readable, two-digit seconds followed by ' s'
4 h 25 min
